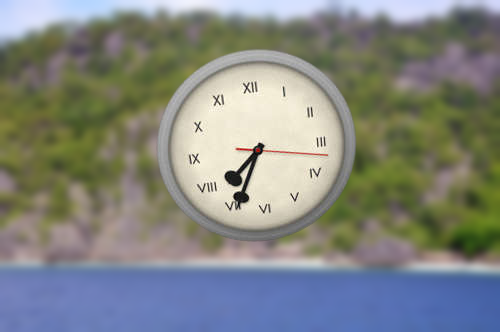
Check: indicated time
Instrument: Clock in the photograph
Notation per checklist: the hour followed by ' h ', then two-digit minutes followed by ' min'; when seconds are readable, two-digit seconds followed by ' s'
7 h 34 min 17 s
